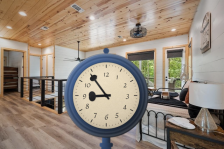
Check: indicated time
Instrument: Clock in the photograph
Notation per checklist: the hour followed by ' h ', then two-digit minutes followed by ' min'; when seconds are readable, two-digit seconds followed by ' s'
8 h 54 min
